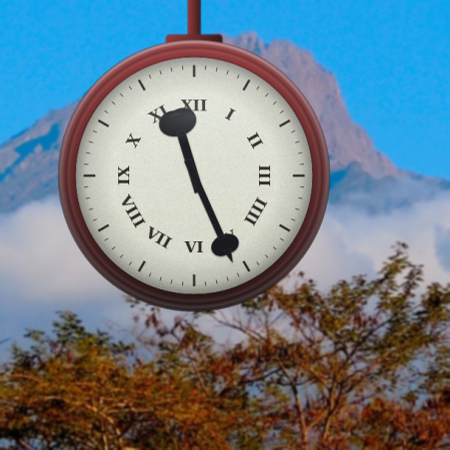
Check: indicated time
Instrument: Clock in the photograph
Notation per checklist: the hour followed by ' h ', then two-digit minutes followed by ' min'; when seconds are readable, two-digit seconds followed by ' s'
11 h 26 min
